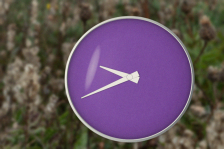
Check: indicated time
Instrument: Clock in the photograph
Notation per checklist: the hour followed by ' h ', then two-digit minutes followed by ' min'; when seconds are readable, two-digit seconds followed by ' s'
9 h 41 min
